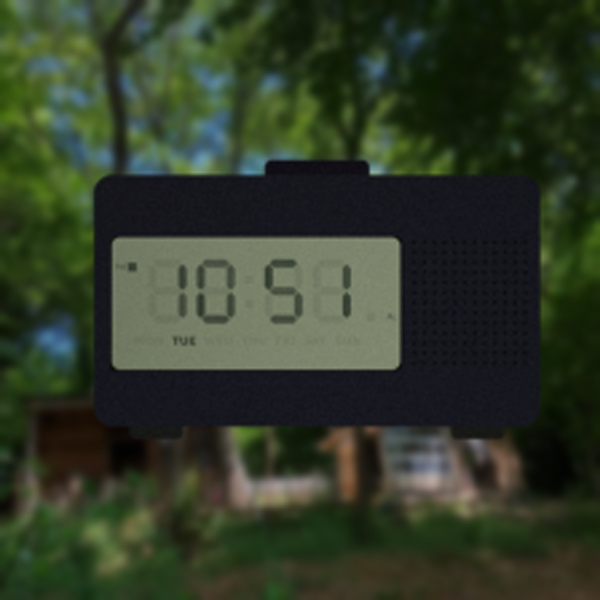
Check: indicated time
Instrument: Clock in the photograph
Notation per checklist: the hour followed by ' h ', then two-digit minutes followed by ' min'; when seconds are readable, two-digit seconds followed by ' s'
10 h 51 min
